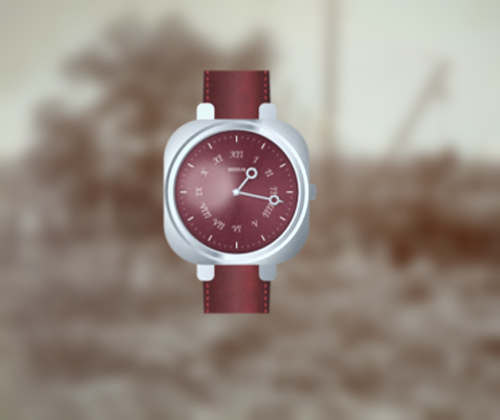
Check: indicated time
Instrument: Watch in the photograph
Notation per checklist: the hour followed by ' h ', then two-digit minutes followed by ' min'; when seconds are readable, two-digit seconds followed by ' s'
1 h 17 min
